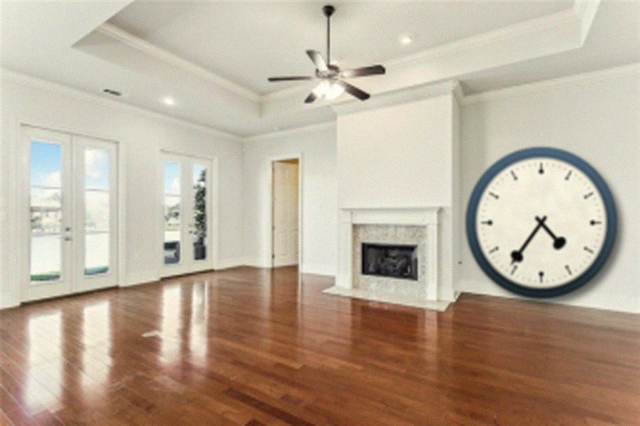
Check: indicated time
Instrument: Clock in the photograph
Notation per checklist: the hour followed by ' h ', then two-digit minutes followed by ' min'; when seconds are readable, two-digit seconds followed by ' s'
4 h 36 min
